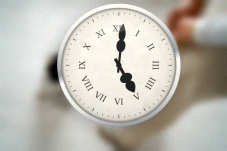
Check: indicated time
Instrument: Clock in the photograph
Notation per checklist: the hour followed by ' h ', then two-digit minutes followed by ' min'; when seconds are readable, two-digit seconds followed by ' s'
5 h 01 min
